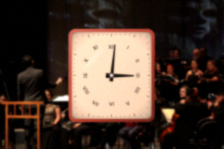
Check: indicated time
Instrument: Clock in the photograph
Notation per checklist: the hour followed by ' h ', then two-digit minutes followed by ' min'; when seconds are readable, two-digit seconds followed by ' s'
3 h 01 min
